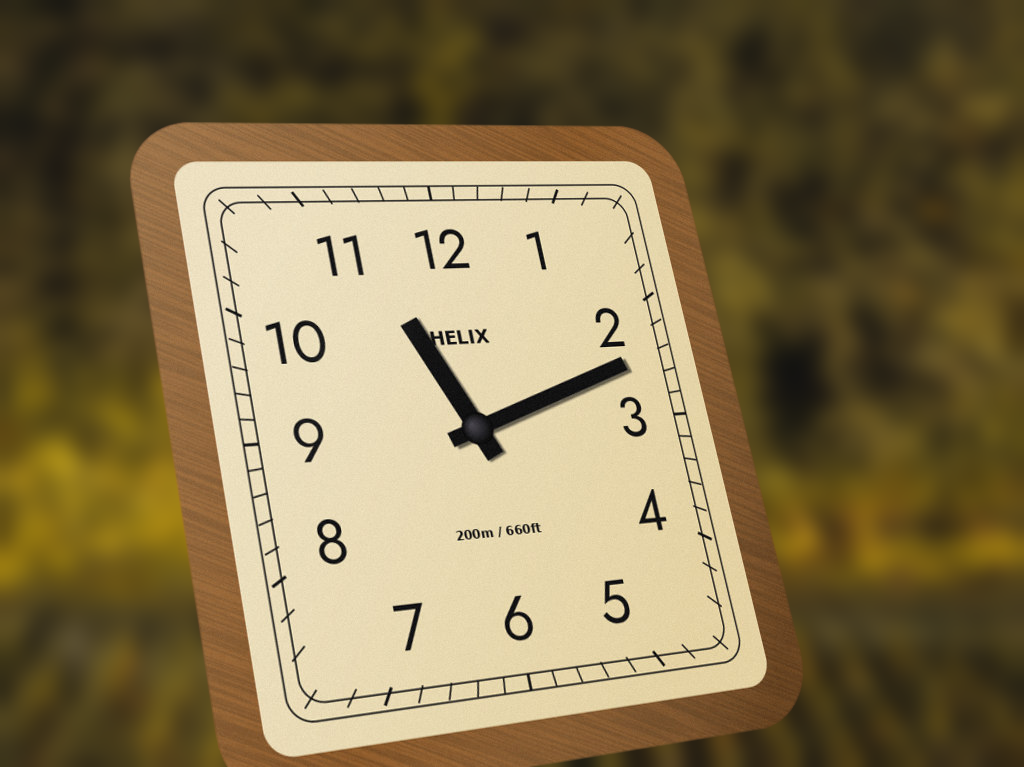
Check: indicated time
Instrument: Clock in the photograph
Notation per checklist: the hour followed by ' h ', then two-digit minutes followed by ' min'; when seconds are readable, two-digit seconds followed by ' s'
11 h 12 min
